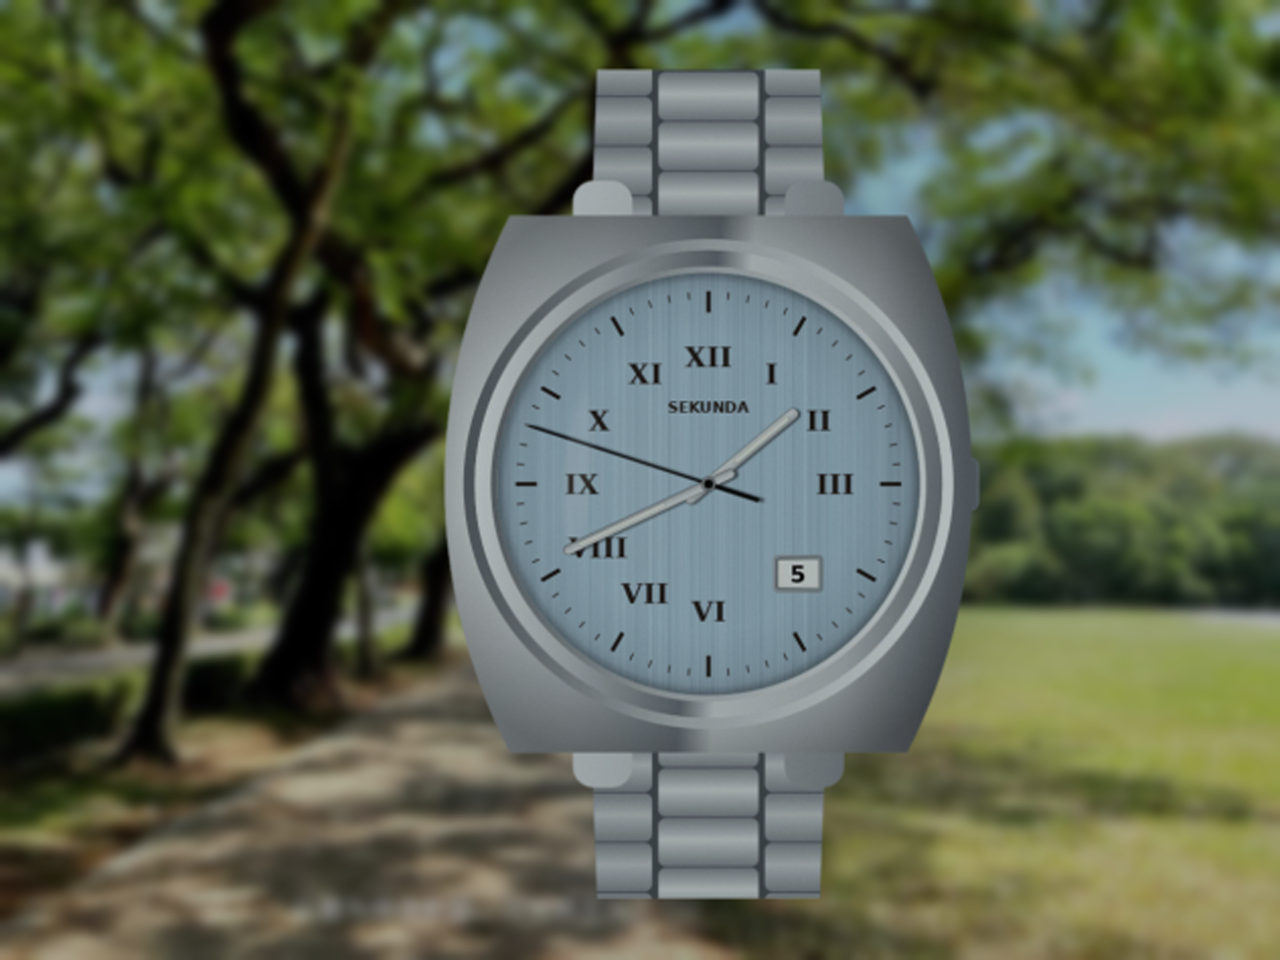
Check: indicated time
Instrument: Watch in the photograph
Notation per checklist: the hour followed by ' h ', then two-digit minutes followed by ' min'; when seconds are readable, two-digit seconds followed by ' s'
1 h 40 min 48 s
